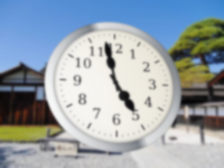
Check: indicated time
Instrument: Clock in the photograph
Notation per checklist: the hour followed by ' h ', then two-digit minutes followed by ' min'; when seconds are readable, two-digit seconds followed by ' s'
4 h 58 min
